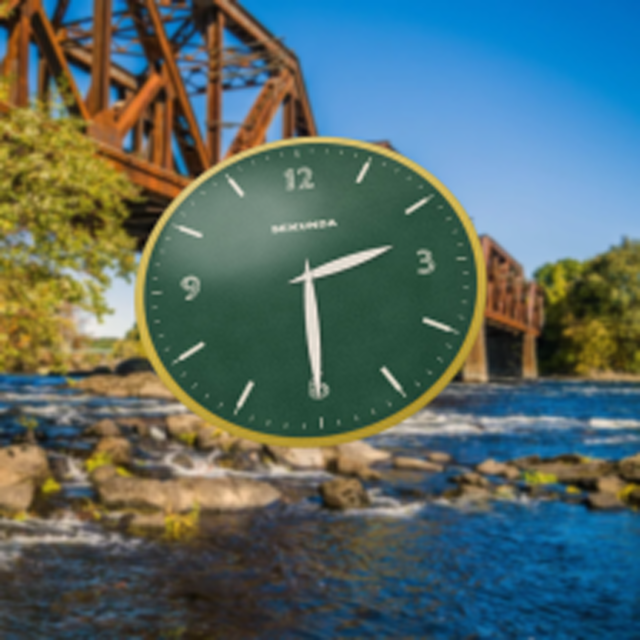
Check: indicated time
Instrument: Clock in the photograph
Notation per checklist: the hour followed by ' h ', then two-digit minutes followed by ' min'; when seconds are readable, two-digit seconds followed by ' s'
2 h 30 min
